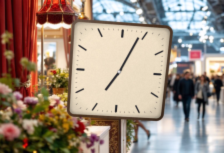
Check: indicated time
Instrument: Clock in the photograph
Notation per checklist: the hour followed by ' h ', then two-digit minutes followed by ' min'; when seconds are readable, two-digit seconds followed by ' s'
7 h 04 min
